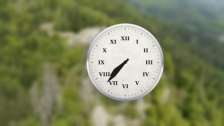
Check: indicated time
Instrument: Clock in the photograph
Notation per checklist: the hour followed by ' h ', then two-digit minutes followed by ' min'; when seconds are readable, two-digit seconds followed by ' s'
7 h 37 min
